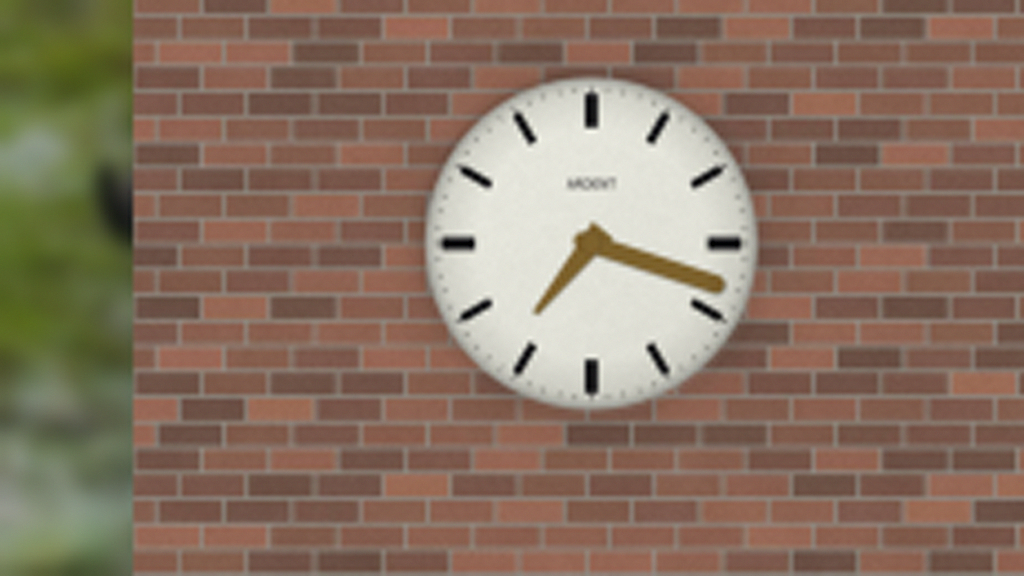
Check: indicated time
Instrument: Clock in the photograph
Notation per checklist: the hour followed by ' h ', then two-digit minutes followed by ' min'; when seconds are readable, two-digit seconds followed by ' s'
7 h 18 min
